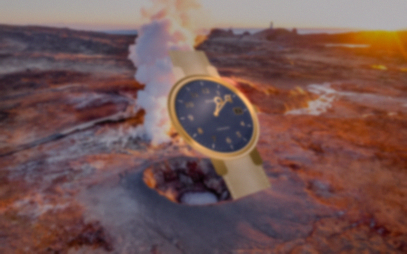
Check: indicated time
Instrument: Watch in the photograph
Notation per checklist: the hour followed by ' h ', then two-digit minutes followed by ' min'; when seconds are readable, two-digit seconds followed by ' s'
1 h 09 min
